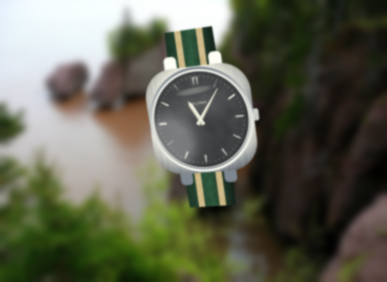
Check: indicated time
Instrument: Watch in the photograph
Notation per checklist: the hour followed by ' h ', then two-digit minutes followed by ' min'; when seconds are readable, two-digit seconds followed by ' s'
11 h 06 min
